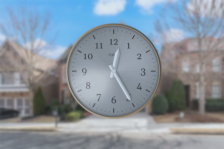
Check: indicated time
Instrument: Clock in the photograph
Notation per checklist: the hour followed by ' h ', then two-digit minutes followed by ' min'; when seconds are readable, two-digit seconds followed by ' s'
12 h 25 min
